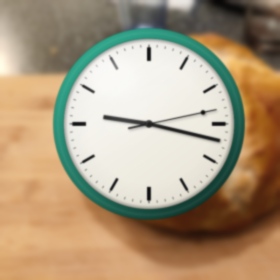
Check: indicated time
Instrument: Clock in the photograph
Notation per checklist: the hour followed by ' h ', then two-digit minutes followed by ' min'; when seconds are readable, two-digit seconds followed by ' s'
9 h 17 min 13 s
